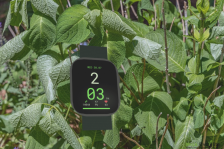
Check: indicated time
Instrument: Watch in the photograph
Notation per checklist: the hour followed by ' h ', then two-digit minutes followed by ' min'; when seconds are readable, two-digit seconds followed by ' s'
2 h 03 min
